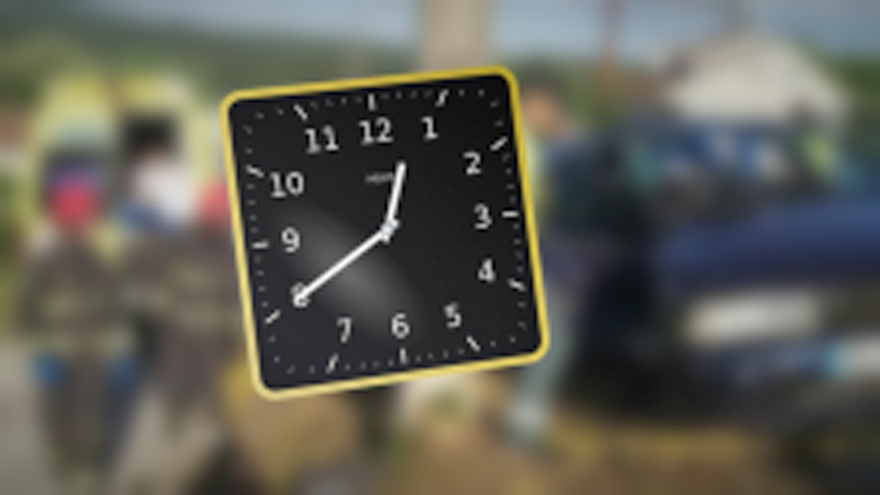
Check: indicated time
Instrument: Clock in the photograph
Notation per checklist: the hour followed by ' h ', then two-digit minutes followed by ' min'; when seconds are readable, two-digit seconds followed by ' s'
12 h 40 min
